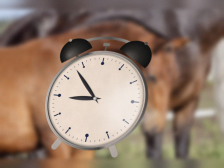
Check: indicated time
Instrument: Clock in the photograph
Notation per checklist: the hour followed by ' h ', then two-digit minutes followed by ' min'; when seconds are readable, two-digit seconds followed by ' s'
8 h 53 min
